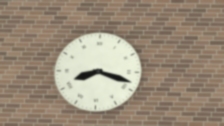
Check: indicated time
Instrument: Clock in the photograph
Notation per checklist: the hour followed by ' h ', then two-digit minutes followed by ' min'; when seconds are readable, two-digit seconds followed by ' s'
8 h 18 min
